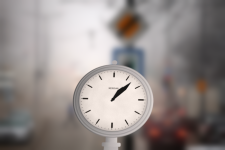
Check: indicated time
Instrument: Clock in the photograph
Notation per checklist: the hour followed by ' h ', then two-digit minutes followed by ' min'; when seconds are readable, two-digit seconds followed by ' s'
1 h 07 min
